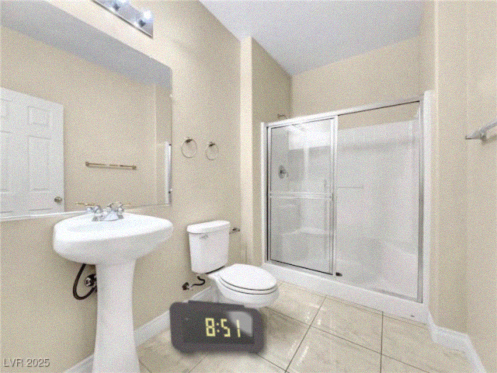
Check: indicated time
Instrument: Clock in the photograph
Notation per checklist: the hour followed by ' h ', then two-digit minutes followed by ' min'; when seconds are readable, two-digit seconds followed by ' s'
8 h 51 min
